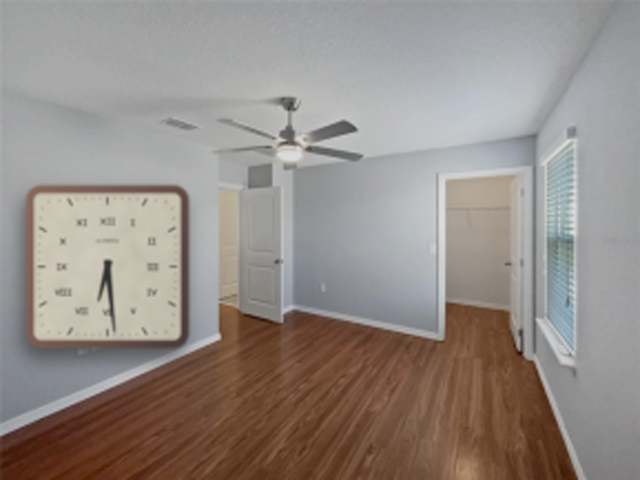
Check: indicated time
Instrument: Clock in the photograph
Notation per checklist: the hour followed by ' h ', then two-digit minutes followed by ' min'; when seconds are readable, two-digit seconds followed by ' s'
6 h 29 min
